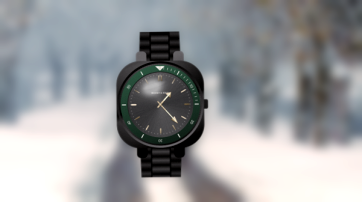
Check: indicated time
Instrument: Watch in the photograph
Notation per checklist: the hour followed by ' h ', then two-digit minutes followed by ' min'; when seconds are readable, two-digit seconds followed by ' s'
1 h 23 min
